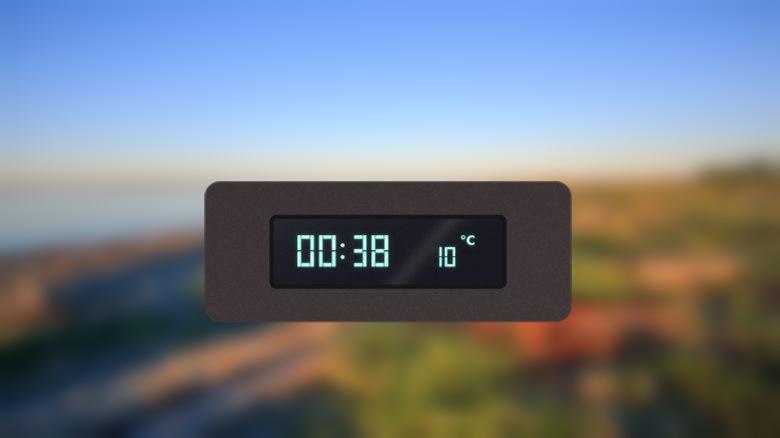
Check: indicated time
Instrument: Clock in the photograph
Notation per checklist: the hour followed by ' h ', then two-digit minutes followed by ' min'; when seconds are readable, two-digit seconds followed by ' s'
0 h 38 min
